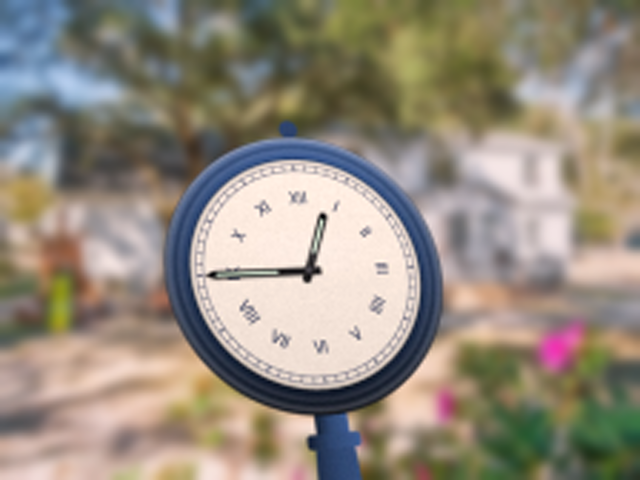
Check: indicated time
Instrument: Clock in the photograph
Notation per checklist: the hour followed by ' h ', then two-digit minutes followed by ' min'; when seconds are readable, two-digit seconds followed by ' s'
12 h 45 min
